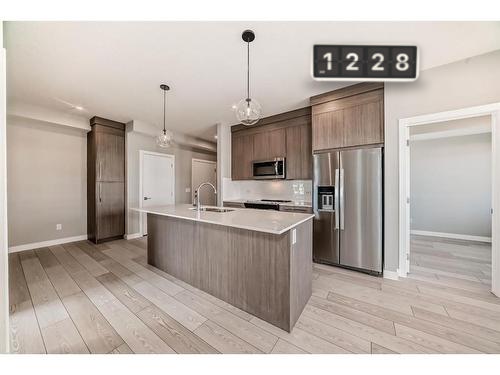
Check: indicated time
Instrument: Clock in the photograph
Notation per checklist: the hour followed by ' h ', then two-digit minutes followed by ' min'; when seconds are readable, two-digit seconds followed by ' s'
12 h 28 min
